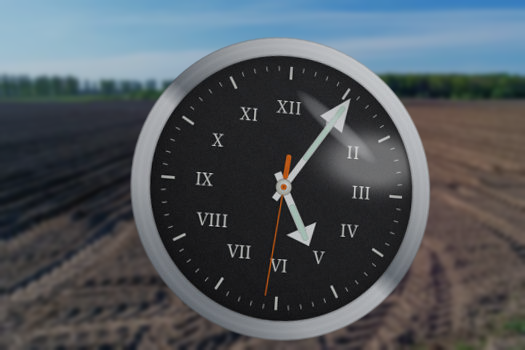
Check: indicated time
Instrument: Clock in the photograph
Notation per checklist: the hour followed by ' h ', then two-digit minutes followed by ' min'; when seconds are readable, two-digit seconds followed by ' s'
5 h 05 min 31 s
